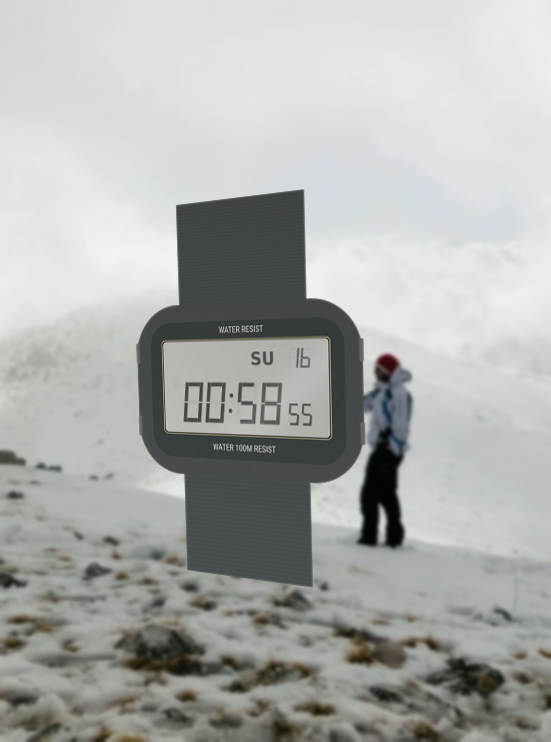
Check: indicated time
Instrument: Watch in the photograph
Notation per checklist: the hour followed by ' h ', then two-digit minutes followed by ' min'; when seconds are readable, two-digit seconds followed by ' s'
0 h 58 min 55 s
